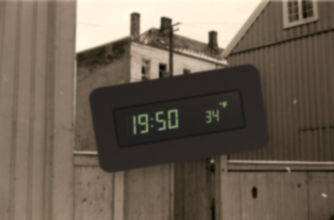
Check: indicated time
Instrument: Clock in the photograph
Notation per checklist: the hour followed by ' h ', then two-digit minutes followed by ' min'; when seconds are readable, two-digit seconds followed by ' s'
19 h 50 min
